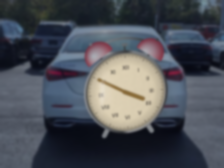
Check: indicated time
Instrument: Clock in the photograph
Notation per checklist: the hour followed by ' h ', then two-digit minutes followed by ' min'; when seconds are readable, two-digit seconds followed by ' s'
3 h 50 min
